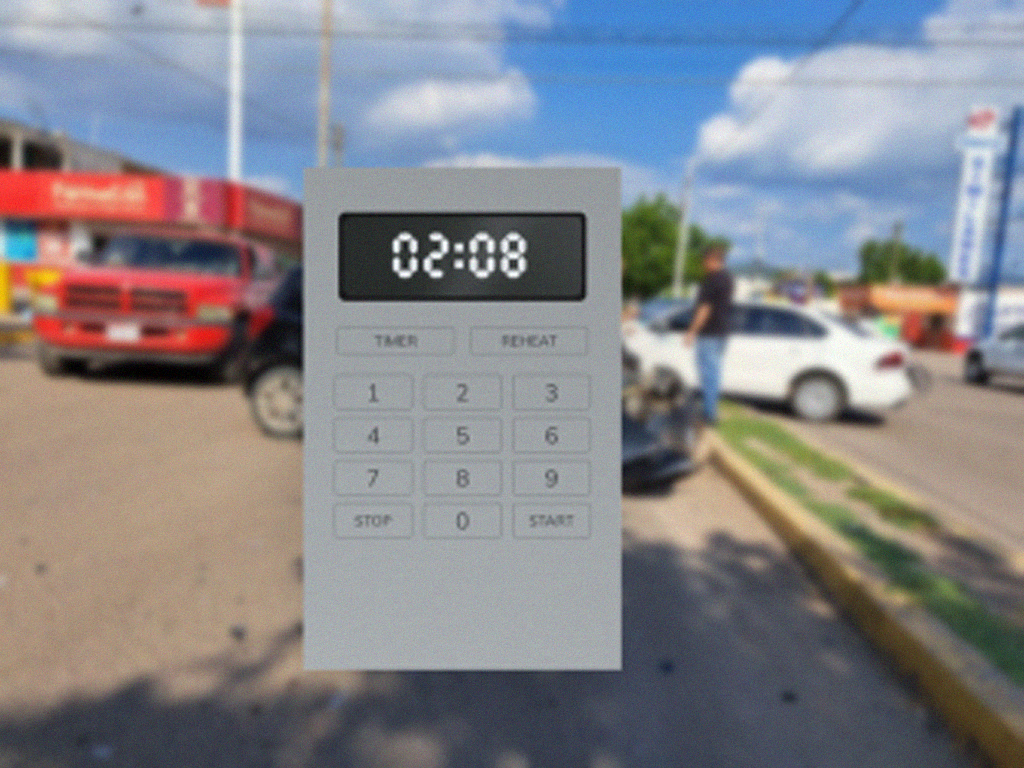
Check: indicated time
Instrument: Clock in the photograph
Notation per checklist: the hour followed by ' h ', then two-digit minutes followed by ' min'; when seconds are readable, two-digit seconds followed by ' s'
2 h 08 min
